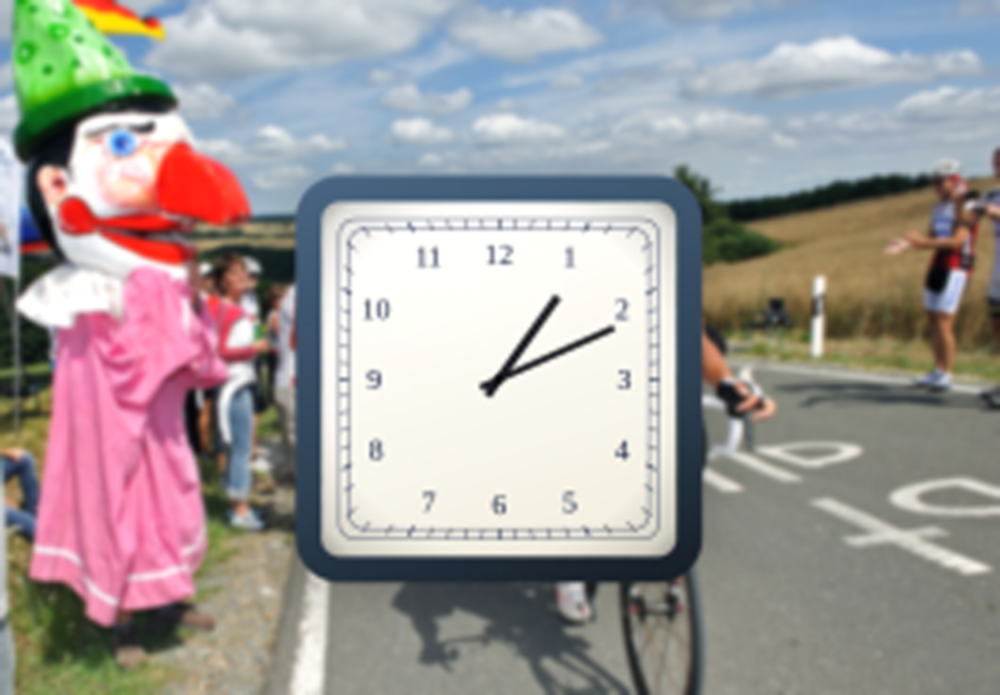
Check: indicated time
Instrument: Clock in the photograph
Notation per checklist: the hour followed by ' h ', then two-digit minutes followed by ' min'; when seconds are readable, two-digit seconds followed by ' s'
1 h 11 min
